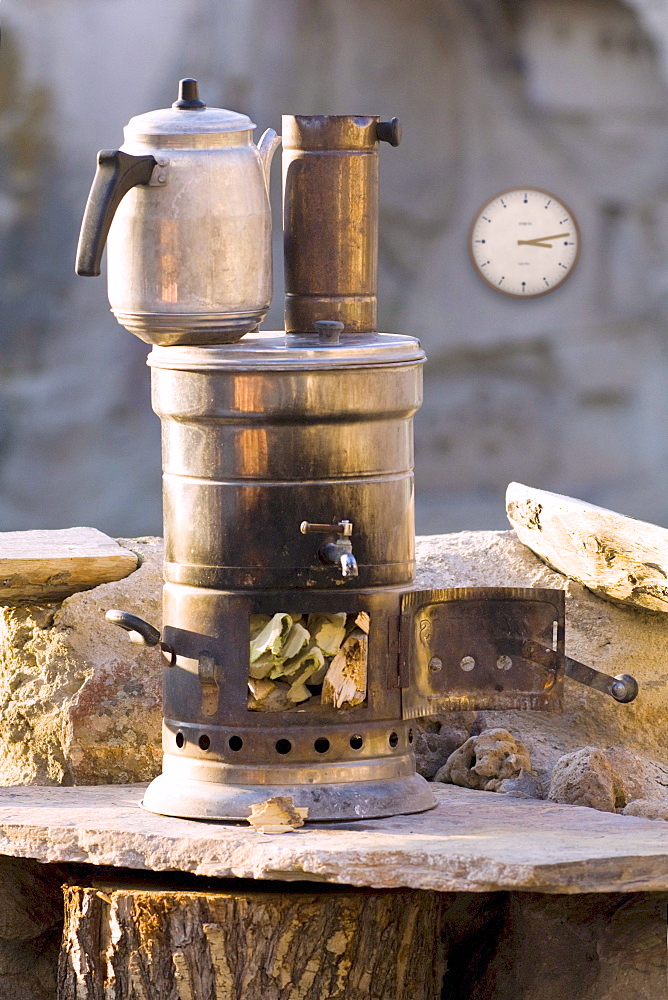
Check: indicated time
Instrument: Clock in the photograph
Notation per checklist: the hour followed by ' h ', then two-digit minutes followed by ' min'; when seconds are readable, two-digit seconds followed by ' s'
3 h 13 min
